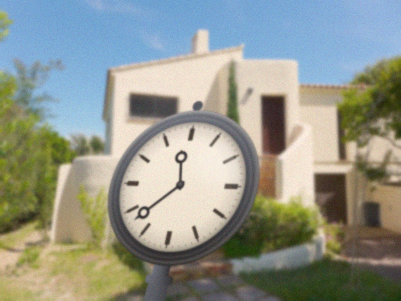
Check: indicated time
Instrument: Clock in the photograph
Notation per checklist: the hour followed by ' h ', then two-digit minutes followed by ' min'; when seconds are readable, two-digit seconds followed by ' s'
11 h 38 min
